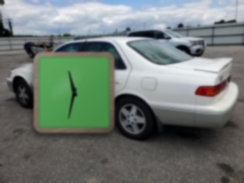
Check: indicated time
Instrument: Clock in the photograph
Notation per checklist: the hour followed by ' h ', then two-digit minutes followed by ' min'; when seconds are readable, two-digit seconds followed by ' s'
11 h 32 min
